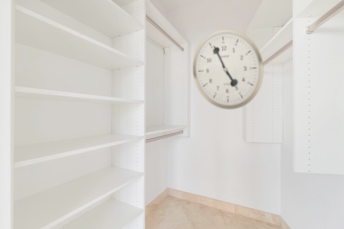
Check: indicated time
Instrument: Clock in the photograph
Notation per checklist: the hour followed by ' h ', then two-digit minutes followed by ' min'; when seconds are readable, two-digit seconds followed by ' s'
4 h 56 min
